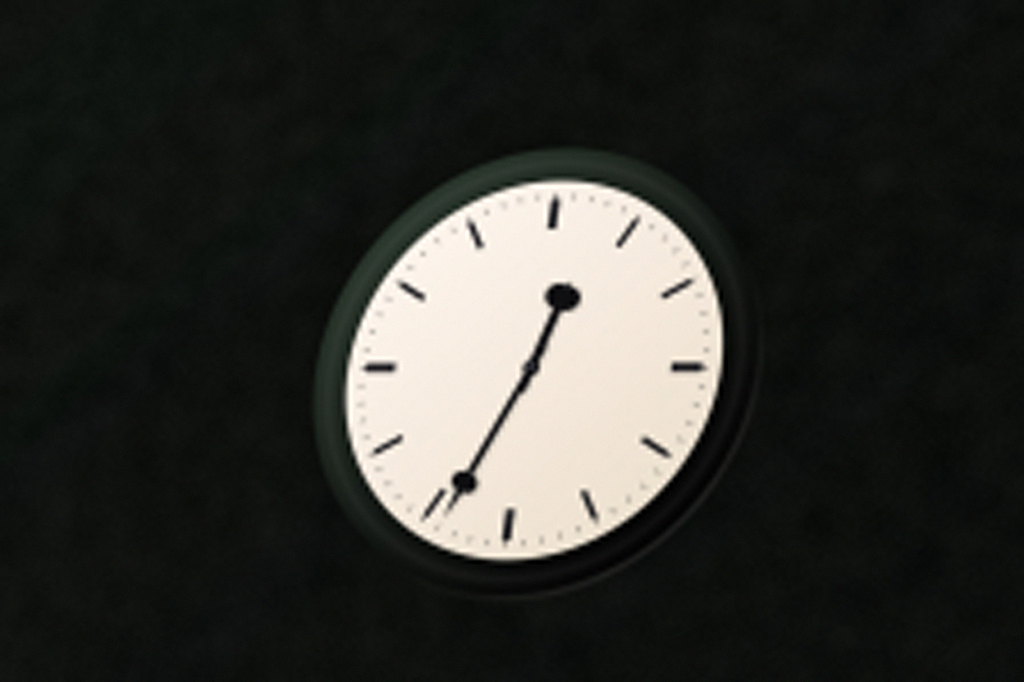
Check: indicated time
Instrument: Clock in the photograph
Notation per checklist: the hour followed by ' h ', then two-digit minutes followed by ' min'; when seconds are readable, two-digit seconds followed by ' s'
12 h 34 min
